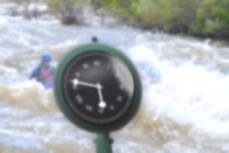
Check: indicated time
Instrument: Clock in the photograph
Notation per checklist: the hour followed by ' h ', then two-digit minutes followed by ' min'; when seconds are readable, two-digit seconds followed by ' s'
5 h 47 min
